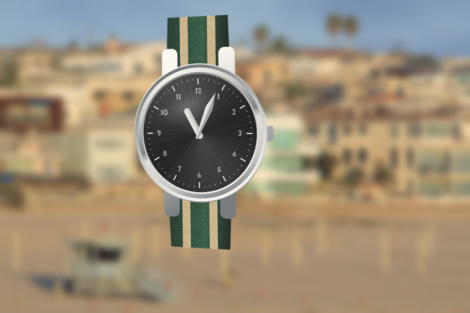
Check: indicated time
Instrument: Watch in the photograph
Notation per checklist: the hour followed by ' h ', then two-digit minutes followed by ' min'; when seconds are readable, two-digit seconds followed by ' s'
11 h 04 min
